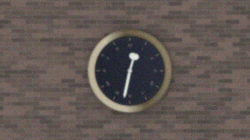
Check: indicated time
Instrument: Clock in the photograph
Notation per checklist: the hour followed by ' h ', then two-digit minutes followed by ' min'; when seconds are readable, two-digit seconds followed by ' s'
12 h 32 min
